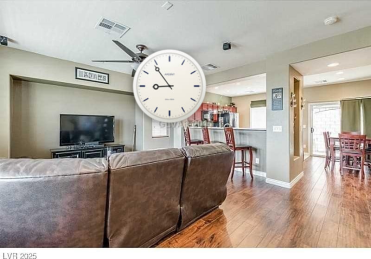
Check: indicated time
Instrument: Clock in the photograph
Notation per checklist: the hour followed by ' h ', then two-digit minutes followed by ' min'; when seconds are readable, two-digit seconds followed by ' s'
8 h 54 min
